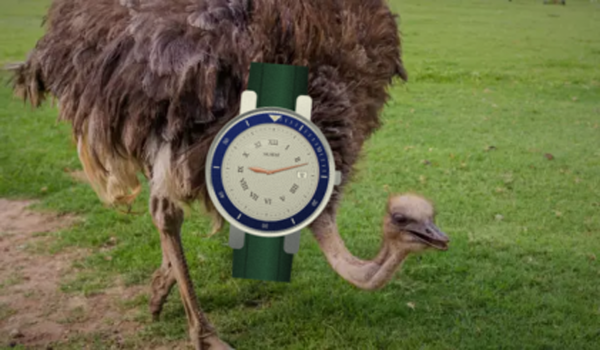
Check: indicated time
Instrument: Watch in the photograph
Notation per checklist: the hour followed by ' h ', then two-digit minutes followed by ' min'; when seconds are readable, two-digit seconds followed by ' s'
9 h 12 min
